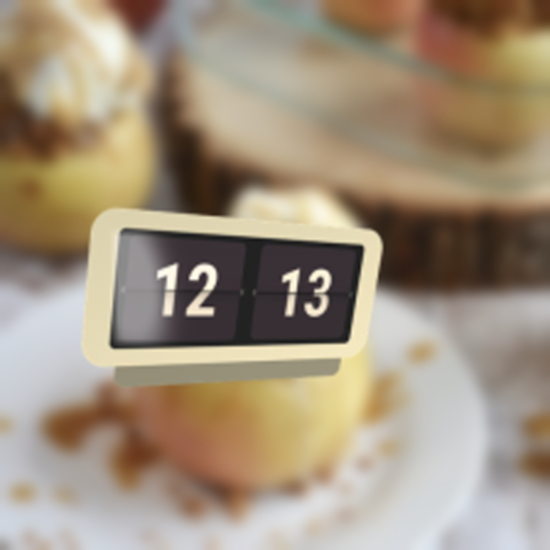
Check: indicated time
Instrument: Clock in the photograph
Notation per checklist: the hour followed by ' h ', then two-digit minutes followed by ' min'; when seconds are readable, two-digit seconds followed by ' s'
12 h 13 min
